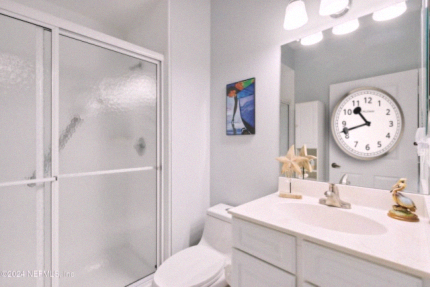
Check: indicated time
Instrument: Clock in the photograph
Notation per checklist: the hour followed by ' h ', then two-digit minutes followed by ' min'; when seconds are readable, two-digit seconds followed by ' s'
10 h 42 min
